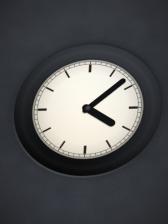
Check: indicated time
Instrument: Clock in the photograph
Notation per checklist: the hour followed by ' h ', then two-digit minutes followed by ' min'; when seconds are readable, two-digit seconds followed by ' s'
4 h 08 min
